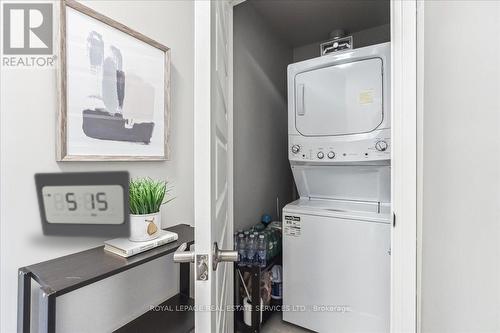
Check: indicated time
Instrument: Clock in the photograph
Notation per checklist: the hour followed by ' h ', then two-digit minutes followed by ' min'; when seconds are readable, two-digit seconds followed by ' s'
5 h 15 min
